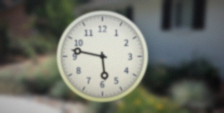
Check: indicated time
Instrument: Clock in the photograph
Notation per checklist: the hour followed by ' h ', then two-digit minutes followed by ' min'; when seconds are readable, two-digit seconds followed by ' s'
5 h 47 min
